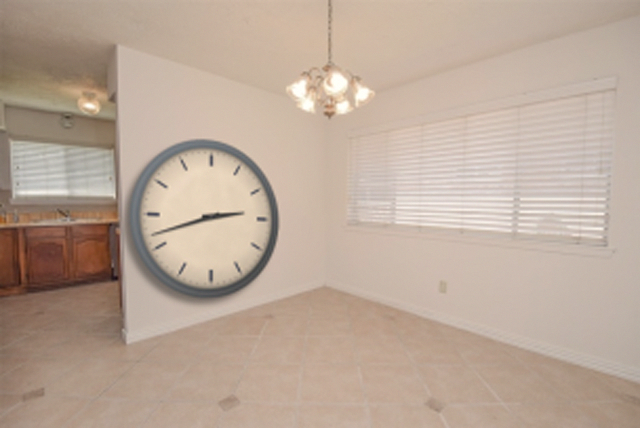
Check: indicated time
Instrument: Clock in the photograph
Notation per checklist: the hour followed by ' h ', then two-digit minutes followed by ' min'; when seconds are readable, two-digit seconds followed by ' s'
2 h 42 min
